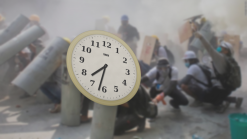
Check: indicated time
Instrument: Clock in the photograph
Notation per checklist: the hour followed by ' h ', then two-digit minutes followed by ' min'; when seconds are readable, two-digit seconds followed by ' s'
7 h 32 min
